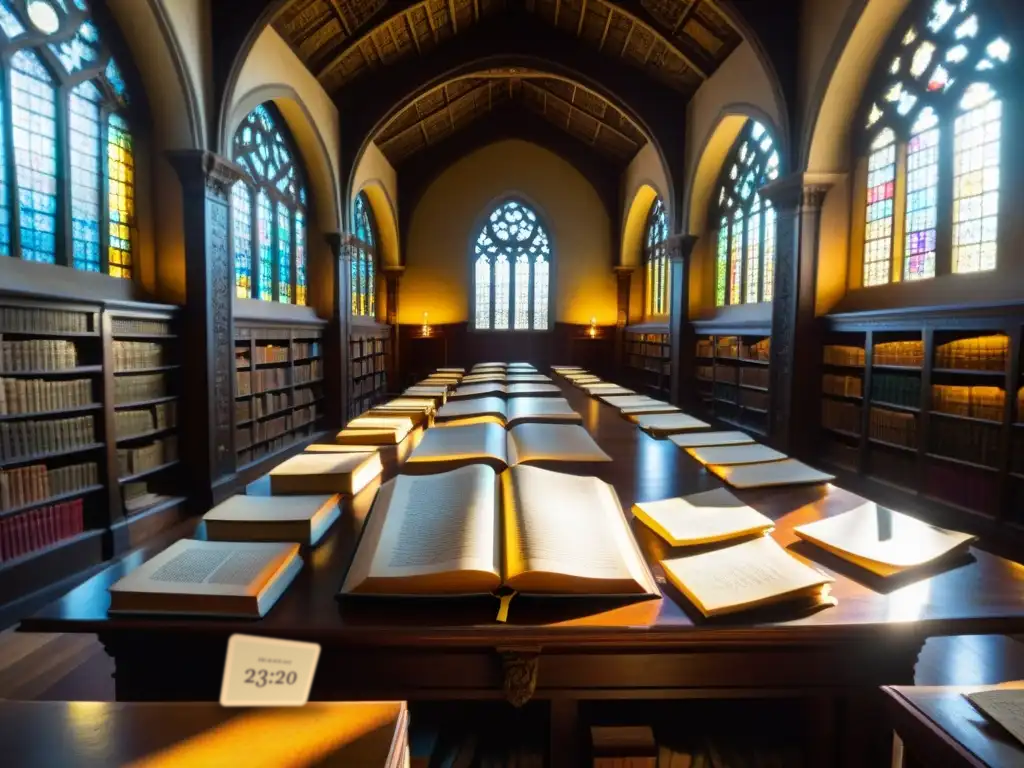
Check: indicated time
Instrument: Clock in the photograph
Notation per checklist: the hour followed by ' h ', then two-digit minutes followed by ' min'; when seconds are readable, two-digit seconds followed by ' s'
23 h 20 min
